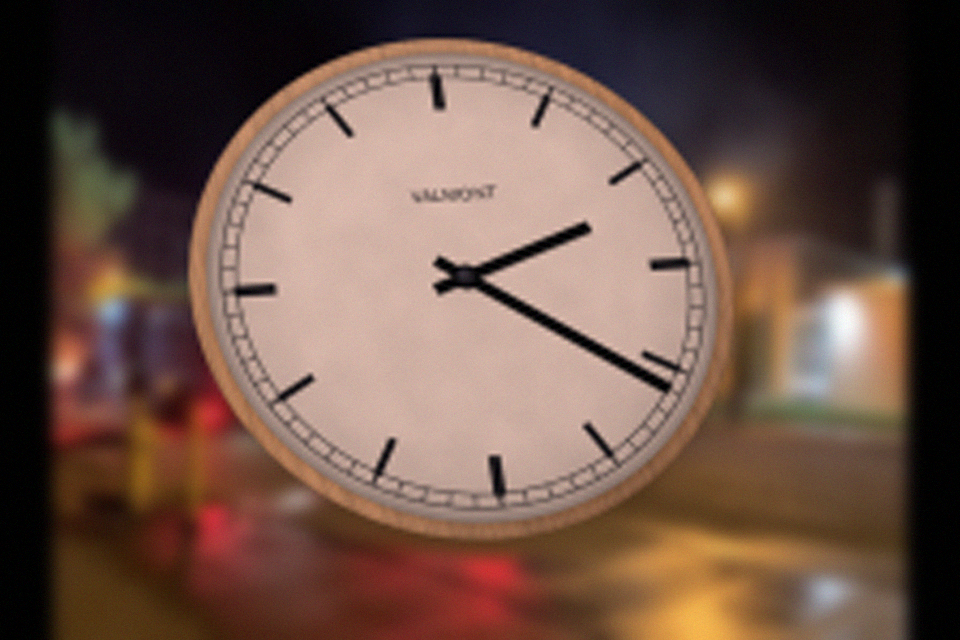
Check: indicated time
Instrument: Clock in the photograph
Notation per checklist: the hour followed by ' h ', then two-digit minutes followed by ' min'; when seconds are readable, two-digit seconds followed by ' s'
2 h 21 min
